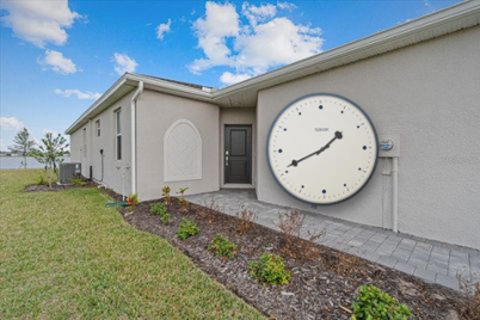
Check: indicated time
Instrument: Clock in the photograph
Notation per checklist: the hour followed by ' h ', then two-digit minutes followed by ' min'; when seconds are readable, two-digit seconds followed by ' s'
1 h 41 min
